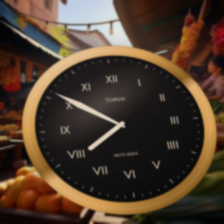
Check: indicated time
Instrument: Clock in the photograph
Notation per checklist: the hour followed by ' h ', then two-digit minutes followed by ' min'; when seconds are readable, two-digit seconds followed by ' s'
7 h 51 min
